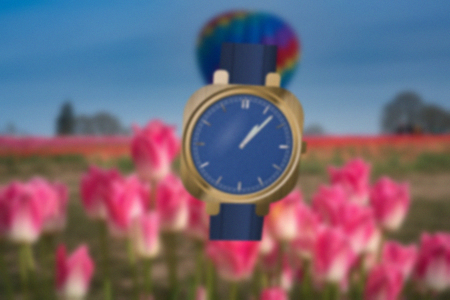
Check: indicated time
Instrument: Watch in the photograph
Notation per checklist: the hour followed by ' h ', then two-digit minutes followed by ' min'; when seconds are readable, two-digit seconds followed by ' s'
1 h 07 min
